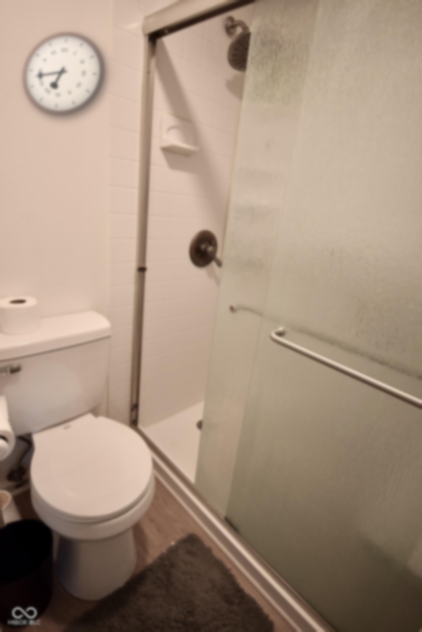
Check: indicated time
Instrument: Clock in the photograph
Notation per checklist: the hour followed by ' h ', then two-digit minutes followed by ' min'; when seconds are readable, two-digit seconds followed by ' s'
6 h 43 min
